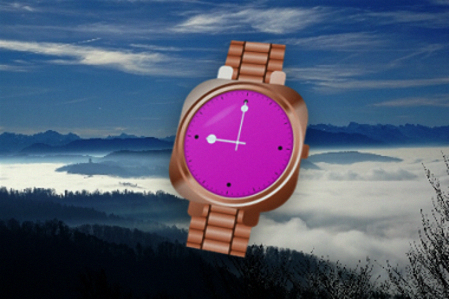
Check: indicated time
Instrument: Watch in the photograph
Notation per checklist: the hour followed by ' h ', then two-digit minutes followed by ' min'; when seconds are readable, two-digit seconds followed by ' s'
9 h 00 min
